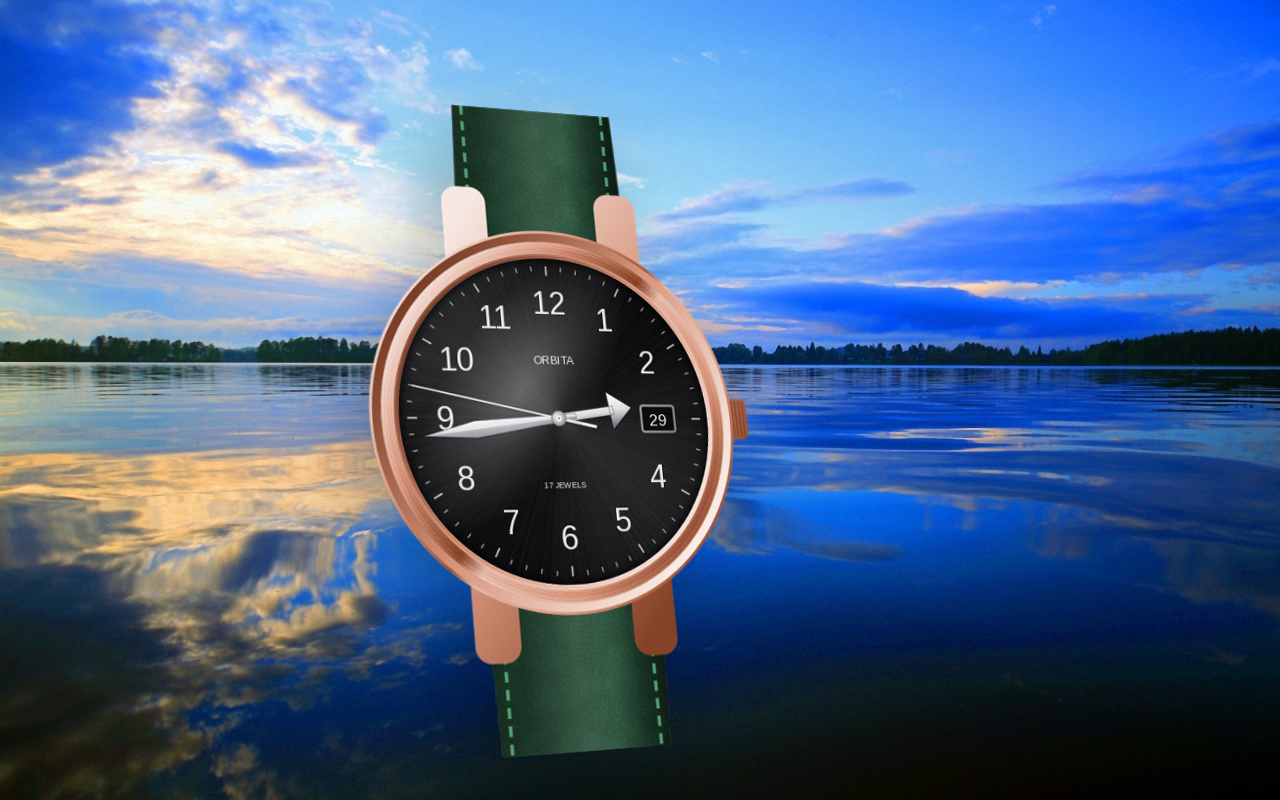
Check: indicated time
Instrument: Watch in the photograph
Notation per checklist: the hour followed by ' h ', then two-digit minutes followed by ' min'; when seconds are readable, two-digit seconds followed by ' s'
2 h 43 min 47 s
